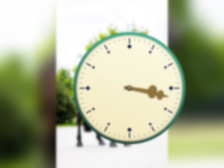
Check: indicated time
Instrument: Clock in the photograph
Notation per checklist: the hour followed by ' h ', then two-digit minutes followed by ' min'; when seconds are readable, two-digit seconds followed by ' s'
3 h 17 min
